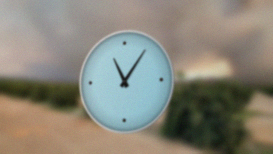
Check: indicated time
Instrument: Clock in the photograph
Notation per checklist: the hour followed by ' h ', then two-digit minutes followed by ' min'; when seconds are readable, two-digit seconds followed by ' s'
11 h 06 min
